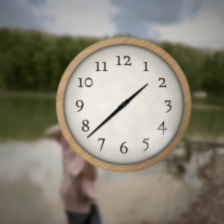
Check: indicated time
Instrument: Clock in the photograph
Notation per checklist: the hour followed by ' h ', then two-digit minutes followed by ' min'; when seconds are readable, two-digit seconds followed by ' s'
1 h 38 min
